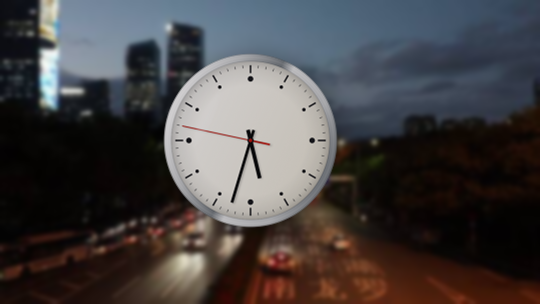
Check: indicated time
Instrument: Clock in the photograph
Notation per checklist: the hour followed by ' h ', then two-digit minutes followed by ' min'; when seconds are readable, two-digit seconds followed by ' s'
5 h 32 min 47 s
